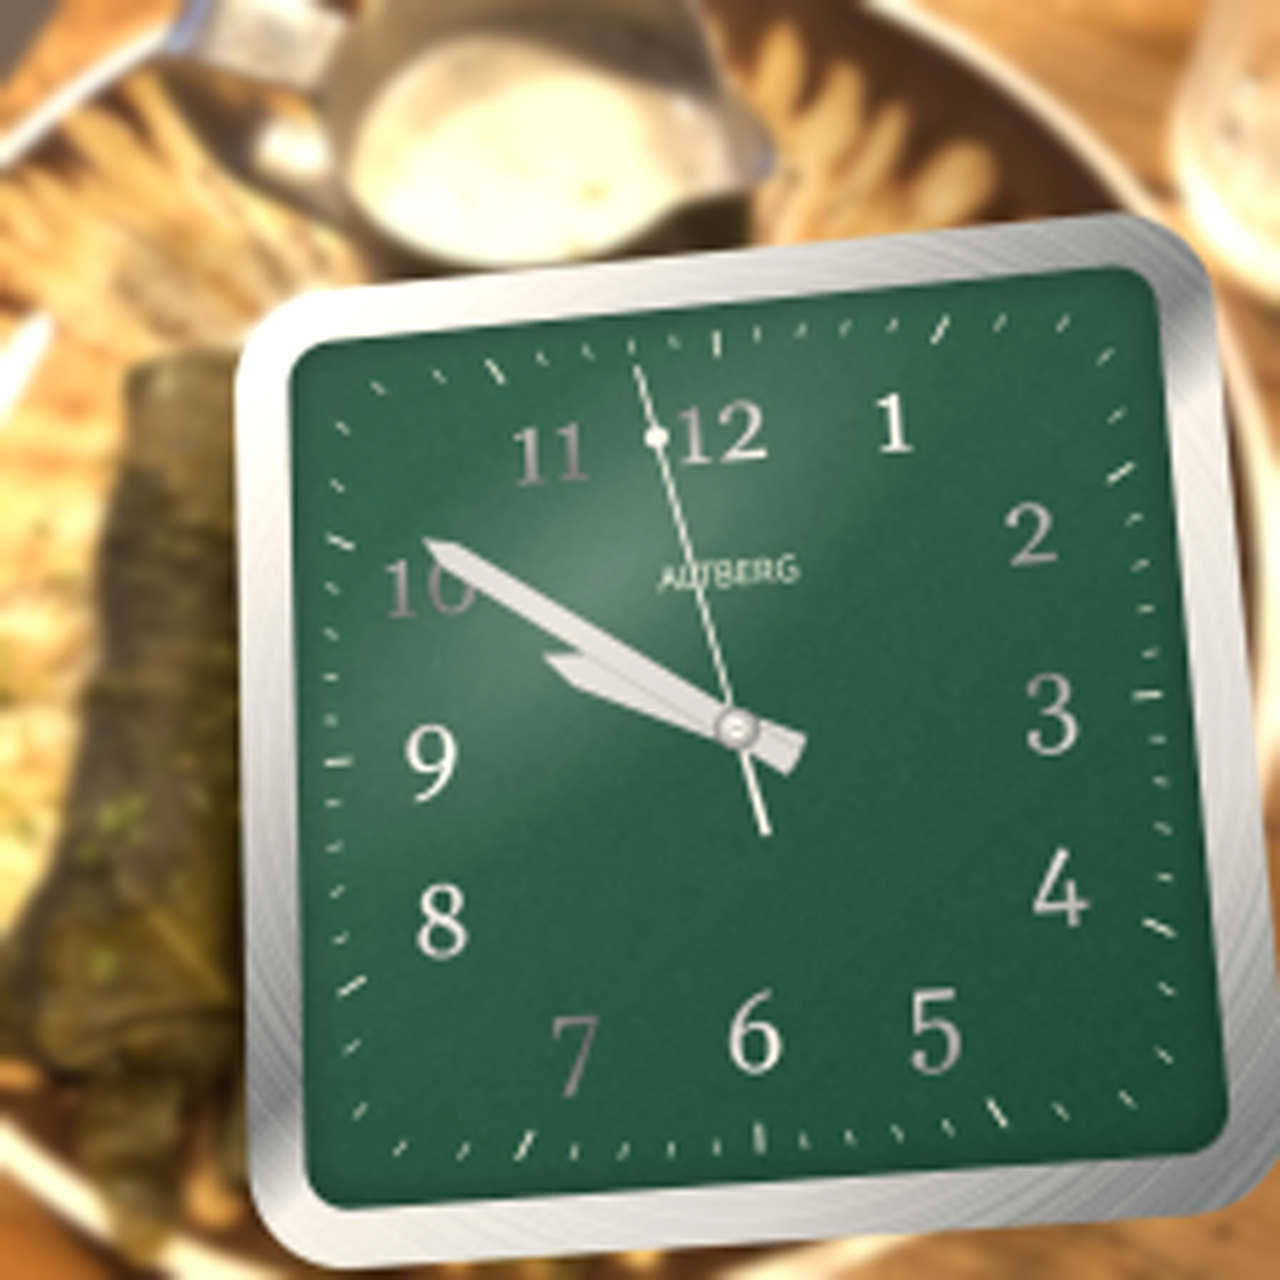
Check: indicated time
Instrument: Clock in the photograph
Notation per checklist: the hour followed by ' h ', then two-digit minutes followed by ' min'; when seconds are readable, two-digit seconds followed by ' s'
9 h 50 min 58 s
